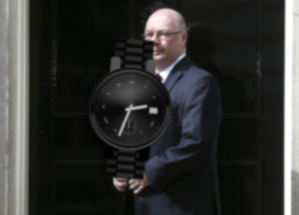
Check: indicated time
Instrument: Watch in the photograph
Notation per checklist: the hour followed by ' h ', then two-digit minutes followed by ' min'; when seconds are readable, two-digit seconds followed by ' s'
2 h 33 min
